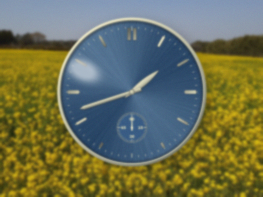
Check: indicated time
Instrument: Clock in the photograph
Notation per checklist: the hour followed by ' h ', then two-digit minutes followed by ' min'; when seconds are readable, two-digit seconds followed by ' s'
1 h 42 min
